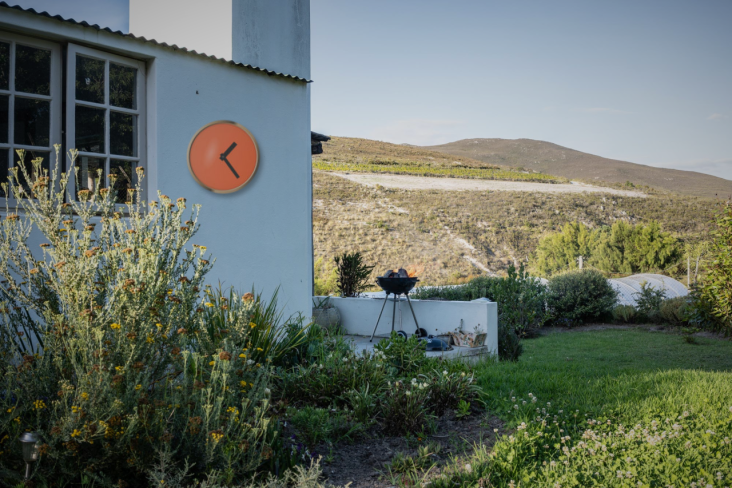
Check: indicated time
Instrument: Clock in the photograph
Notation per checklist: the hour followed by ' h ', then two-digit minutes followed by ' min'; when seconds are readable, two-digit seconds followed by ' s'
1 h 24 min
